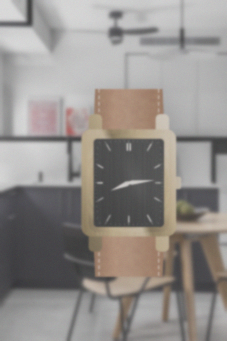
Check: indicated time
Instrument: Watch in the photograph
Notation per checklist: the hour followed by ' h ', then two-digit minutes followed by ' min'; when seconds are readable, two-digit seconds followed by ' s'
8 h 14 min
